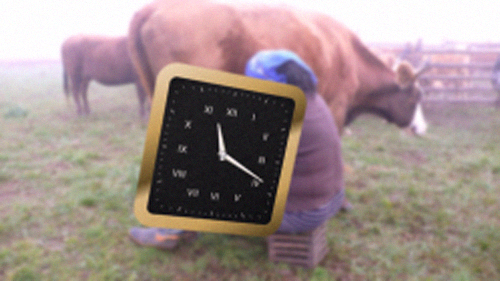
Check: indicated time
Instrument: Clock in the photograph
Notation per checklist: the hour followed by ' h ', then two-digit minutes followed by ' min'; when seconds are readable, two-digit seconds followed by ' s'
11 h 19 min
